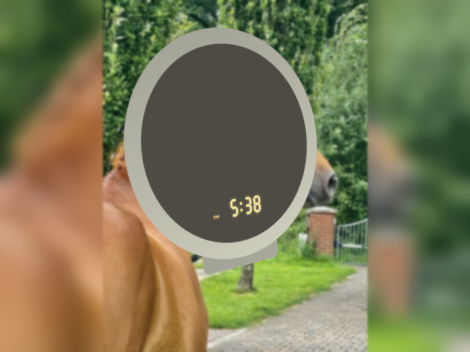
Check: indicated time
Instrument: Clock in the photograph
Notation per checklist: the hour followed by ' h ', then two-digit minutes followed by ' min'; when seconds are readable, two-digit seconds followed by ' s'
5 h 38 min
